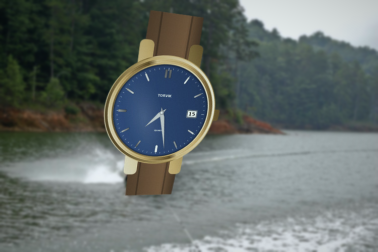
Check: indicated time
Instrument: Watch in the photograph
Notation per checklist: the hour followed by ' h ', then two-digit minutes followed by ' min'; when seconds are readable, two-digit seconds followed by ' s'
7 h 28 min
